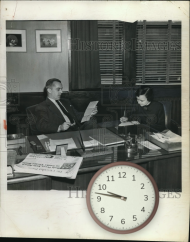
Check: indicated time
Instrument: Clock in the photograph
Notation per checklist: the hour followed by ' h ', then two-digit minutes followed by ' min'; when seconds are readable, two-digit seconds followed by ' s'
9 h 47 min
